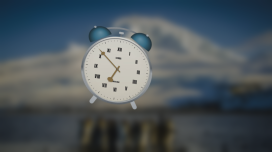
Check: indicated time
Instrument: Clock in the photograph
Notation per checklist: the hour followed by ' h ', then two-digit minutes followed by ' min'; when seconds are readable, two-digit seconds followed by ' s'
6 h 52 min
